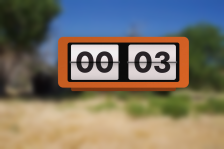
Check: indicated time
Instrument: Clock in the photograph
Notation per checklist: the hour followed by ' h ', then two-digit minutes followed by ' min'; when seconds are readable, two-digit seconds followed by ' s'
0 h 03 min
